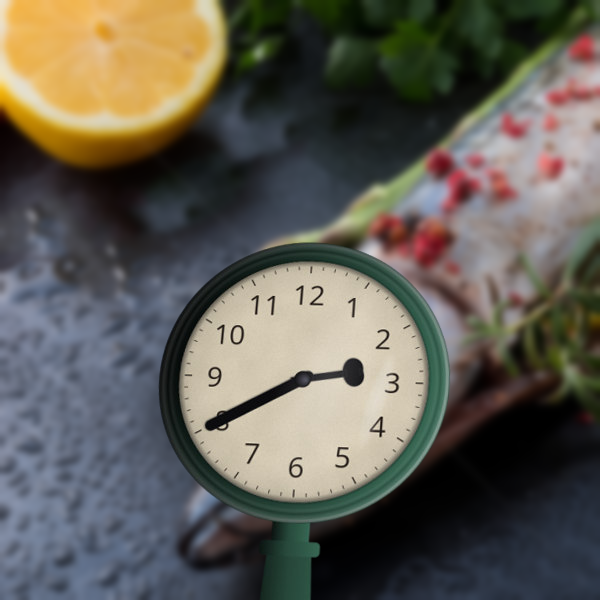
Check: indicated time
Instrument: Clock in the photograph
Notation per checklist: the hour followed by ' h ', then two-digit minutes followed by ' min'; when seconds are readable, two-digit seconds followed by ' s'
2 h 40 min
